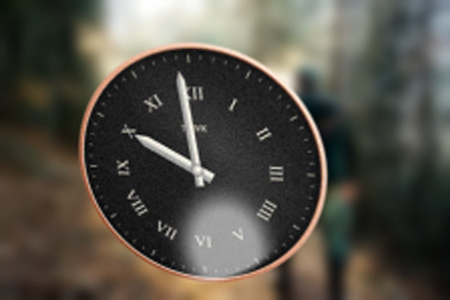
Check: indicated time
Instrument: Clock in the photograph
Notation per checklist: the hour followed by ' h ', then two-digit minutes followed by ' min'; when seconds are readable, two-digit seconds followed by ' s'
9 h 59 min
